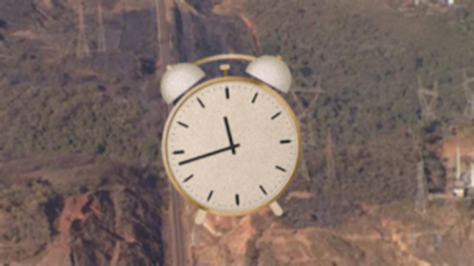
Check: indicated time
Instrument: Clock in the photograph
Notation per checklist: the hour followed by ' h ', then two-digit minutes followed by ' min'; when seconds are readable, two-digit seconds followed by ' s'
11 h 43 min
